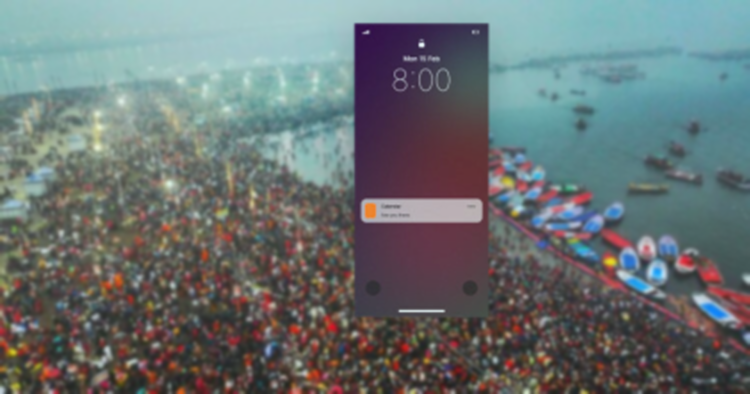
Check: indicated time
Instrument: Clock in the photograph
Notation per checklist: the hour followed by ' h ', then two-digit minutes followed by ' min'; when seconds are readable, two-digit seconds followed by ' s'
8 h 00 min
